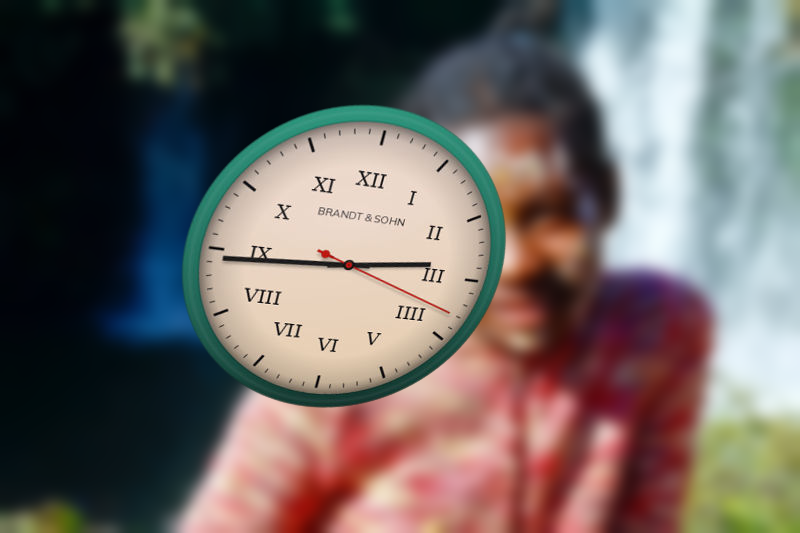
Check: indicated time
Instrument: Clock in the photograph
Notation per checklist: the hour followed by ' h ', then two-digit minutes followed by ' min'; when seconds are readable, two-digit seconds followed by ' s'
2 h 44 min 18 s
